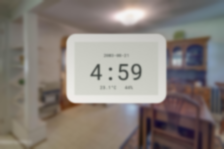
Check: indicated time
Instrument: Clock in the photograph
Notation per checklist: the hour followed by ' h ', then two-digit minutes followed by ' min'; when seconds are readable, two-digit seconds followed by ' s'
4 h 59 min
